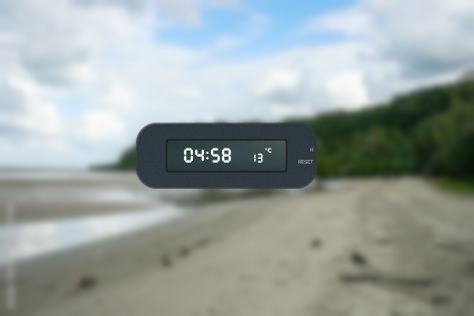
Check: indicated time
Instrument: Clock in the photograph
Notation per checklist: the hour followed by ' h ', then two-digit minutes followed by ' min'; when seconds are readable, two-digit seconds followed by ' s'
4 h 58 min
